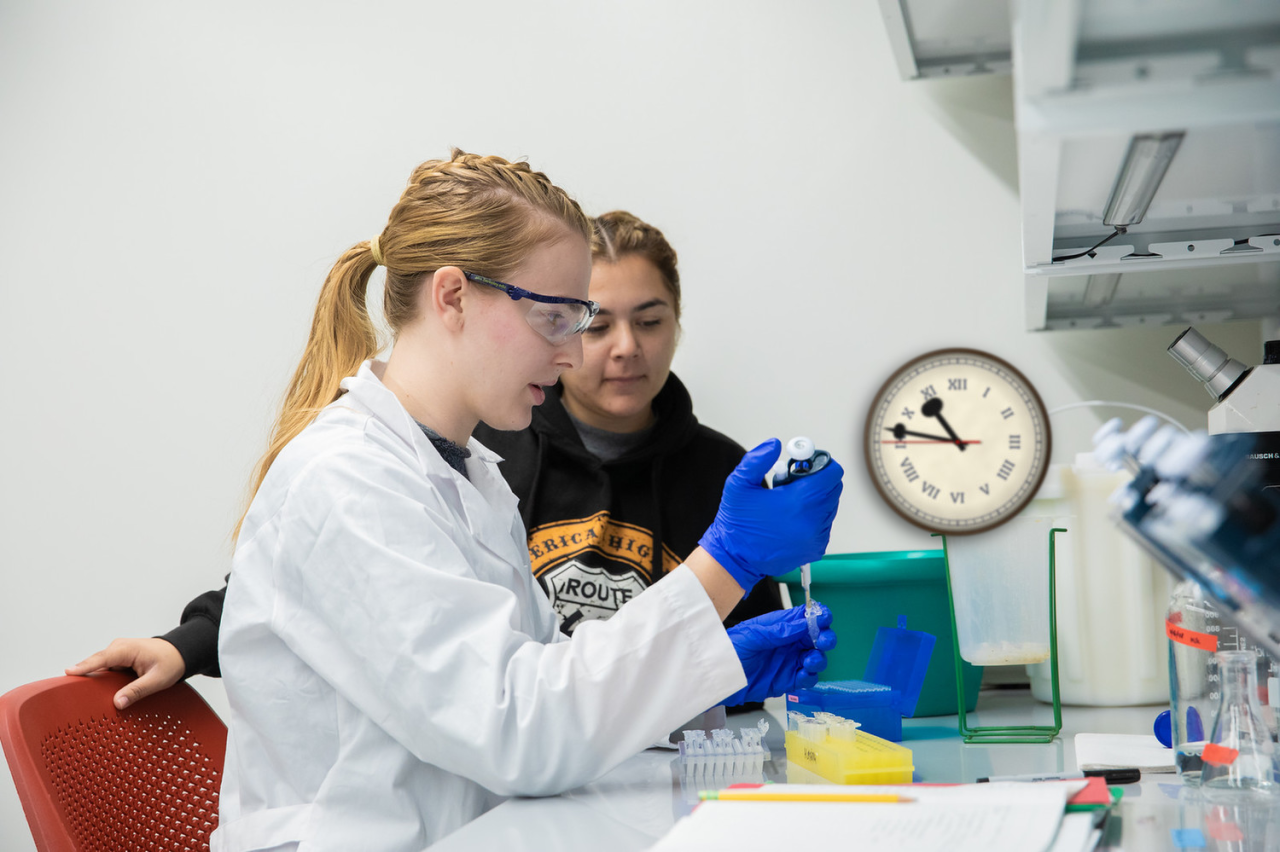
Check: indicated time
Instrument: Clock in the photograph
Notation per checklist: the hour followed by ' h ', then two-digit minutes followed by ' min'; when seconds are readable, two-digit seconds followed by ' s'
10 h 46 min 45 s
